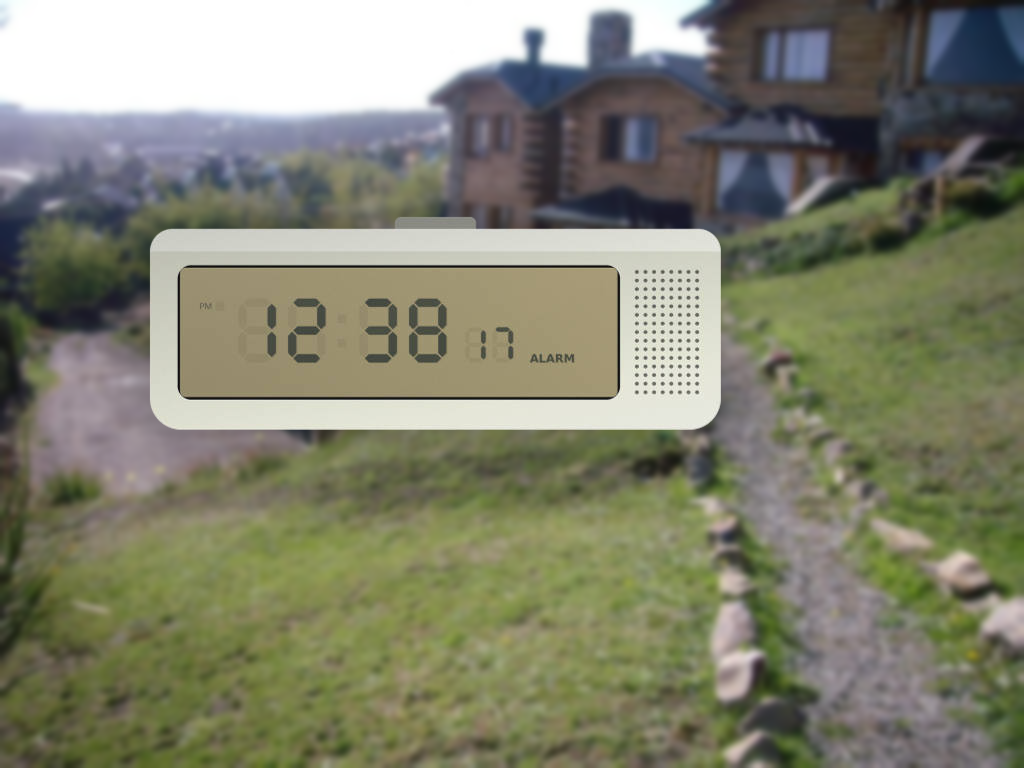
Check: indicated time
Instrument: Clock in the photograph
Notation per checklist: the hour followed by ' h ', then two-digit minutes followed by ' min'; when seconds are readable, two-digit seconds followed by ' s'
12 h 38 min 17 s
